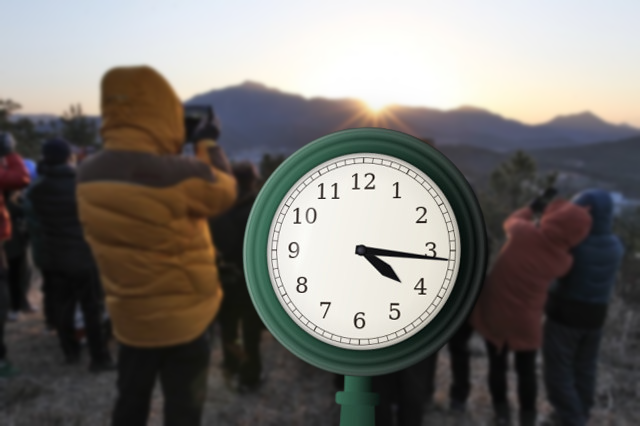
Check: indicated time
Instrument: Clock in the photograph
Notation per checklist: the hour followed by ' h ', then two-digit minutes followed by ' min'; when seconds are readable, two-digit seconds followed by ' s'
4 h 16 min
